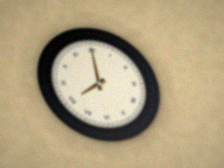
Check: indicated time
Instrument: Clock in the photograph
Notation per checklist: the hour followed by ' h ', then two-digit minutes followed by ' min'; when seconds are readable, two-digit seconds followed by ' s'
8 h 00 min
